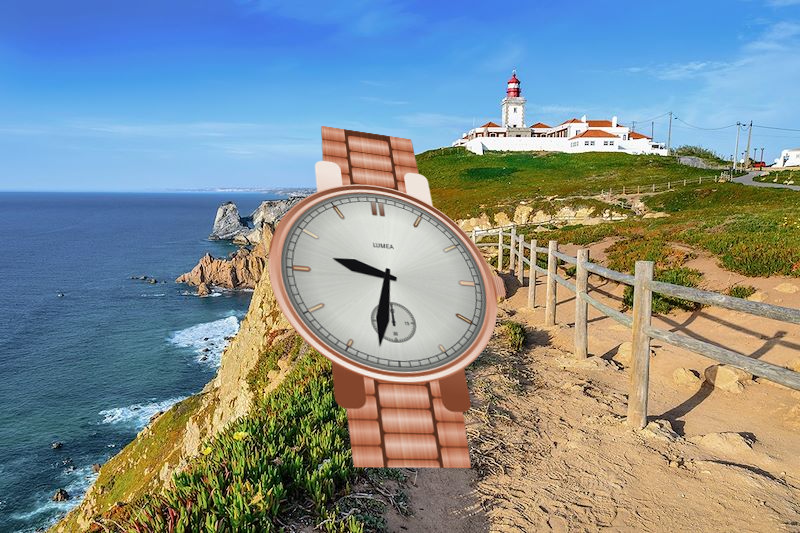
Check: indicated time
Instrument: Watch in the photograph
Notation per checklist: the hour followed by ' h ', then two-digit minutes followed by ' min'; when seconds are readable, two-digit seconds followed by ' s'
9 h 32 min
